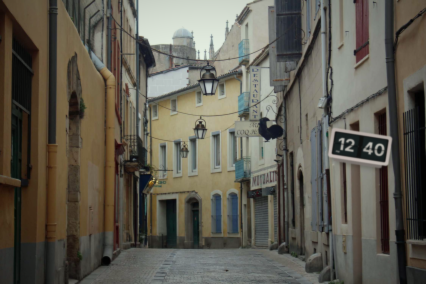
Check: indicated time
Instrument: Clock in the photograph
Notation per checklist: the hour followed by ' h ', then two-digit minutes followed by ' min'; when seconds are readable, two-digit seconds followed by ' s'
12 h 40 min
